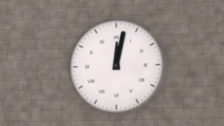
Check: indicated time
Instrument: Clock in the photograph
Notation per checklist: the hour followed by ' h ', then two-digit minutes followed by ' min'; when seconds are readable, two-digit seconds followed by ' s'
12 h 02 min
